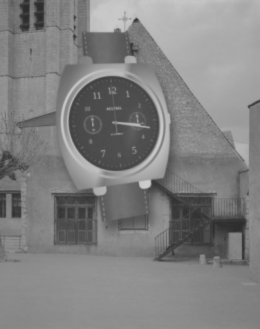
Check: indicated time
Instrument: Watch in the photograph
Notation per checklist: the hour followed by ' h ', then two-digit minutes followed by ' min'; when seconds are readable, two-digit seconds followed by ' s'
3 h 17 min
